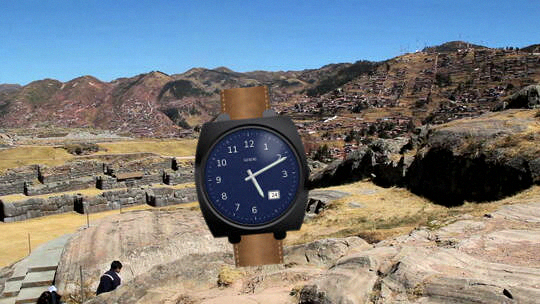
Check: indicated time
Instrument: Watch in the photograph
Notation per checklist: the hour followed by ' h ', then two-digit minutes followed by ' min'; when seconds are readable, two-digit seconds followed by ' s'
5 h 11 min
